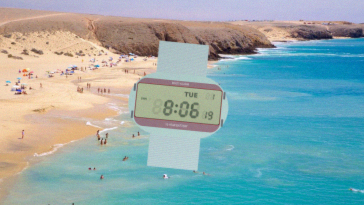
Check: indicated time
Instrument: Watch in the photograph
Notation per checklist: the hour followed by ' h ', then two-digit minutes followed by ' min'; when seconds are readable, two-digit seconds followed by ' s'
8 h 06 min 19 s
